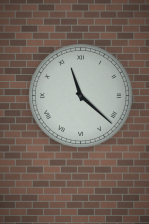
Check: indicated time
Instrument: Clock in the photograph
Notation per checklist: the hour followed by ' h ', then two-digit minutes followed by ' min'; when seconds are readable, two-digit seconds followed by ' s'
11 h 22 min
